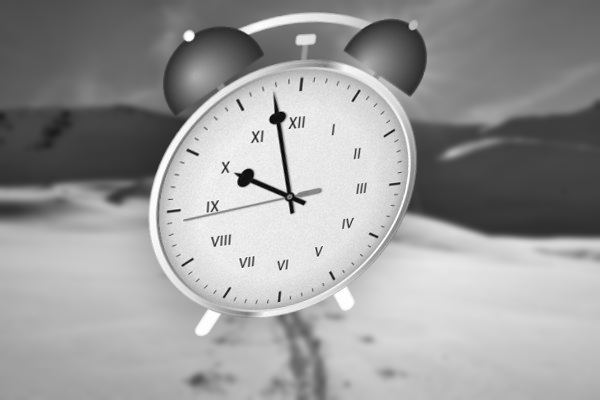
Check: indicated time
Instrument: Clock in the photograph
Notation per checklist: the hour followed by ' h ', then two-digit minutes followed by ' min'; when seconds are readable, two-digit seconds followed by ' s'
9 h 57 min 44 s
